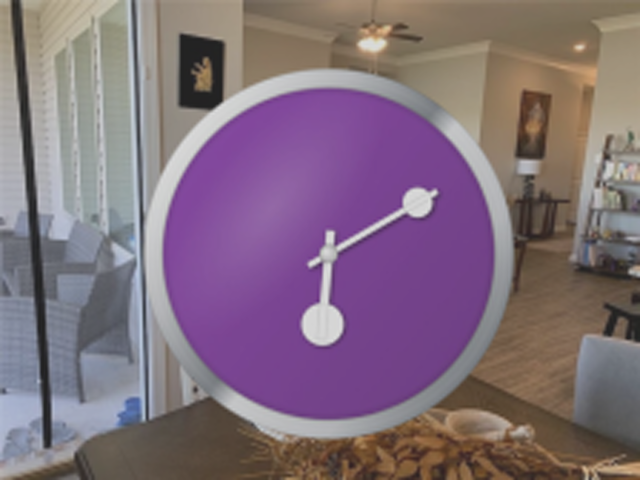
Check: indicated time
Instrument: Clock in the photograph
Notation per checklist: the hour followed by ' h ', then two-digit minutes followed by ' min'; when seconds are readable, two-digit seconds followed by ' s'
6 h 10 min
